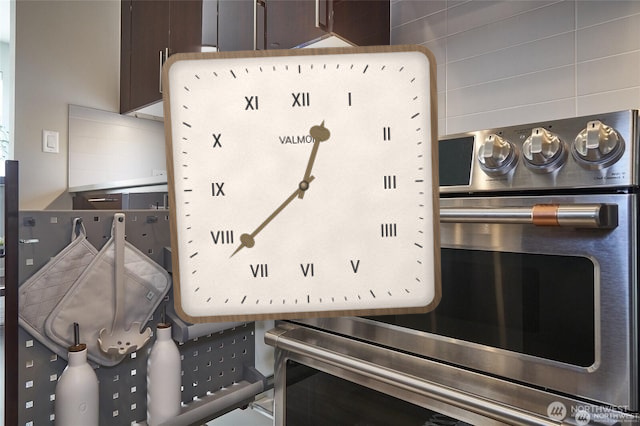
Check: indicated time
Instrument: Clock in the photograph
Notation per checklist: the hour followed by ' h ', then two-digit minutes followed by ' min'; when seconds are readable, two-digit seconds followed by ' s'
12 h 38 min
